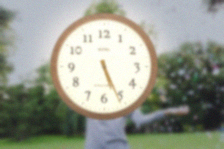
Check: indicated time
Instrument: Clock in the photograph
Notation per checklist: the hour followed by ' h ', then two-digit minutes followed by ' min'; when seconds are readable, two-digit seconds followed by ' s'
5 h 26 min
